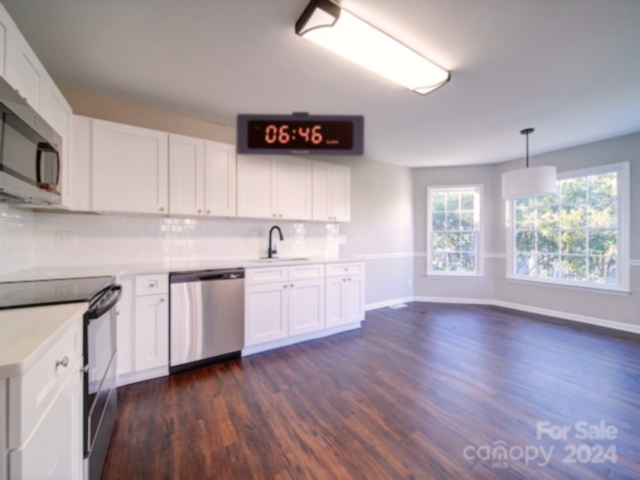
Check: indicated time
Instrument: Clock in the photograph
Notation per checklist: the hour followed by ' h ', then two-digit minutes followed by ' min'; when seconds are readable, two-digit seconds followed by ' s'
6 h 46 min
